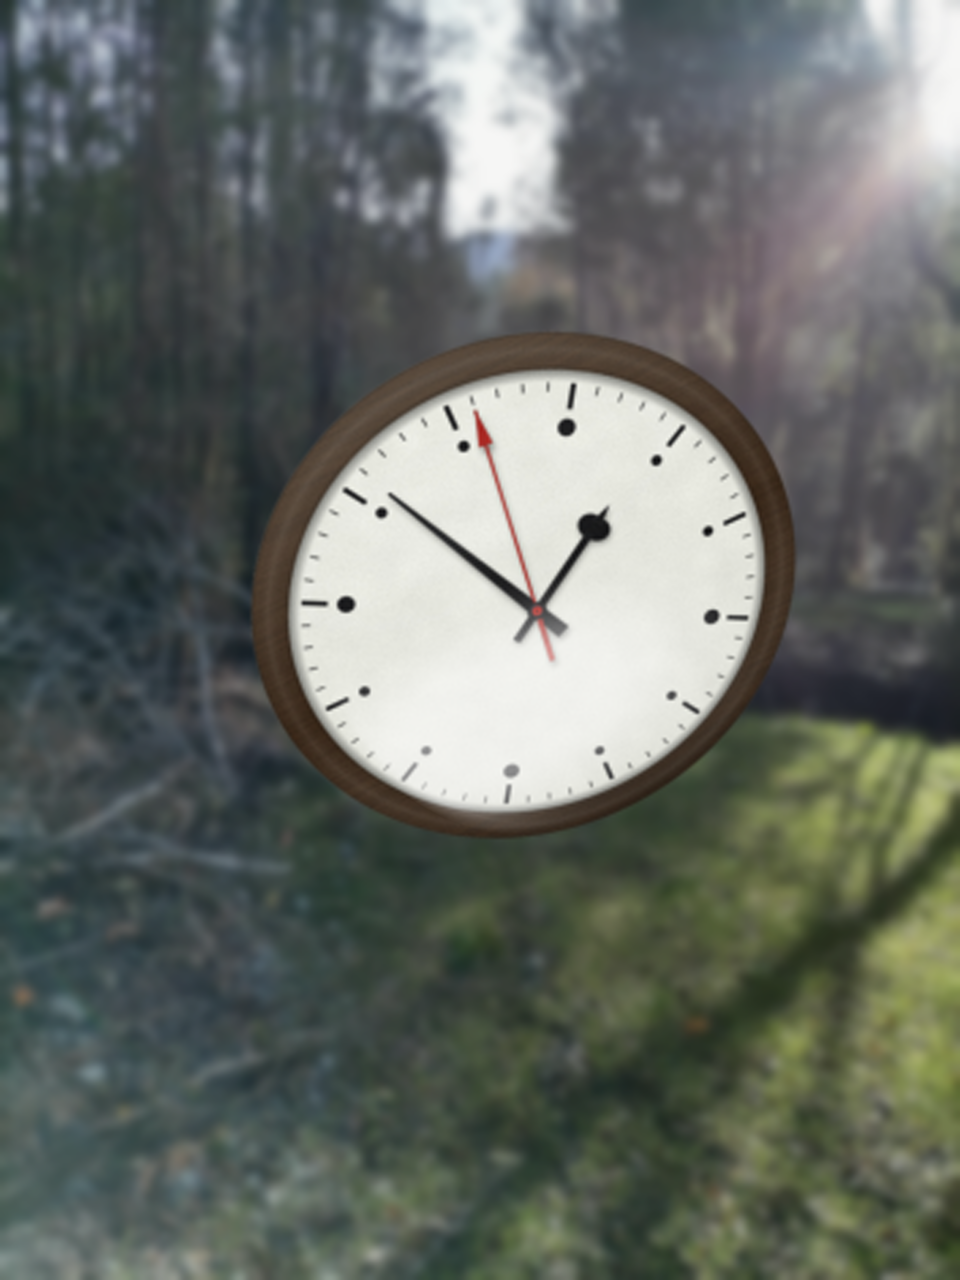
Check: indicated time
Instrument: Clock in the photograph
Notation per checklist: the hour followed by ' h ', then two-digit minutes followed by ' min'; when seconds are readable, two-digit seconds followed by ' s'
12 h 50 min 56 s
